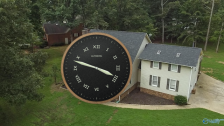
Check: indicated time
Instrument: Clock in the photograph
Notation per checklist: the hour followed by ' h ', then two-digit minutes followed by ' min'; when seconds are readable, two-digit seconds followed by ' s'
3 h 48 min
